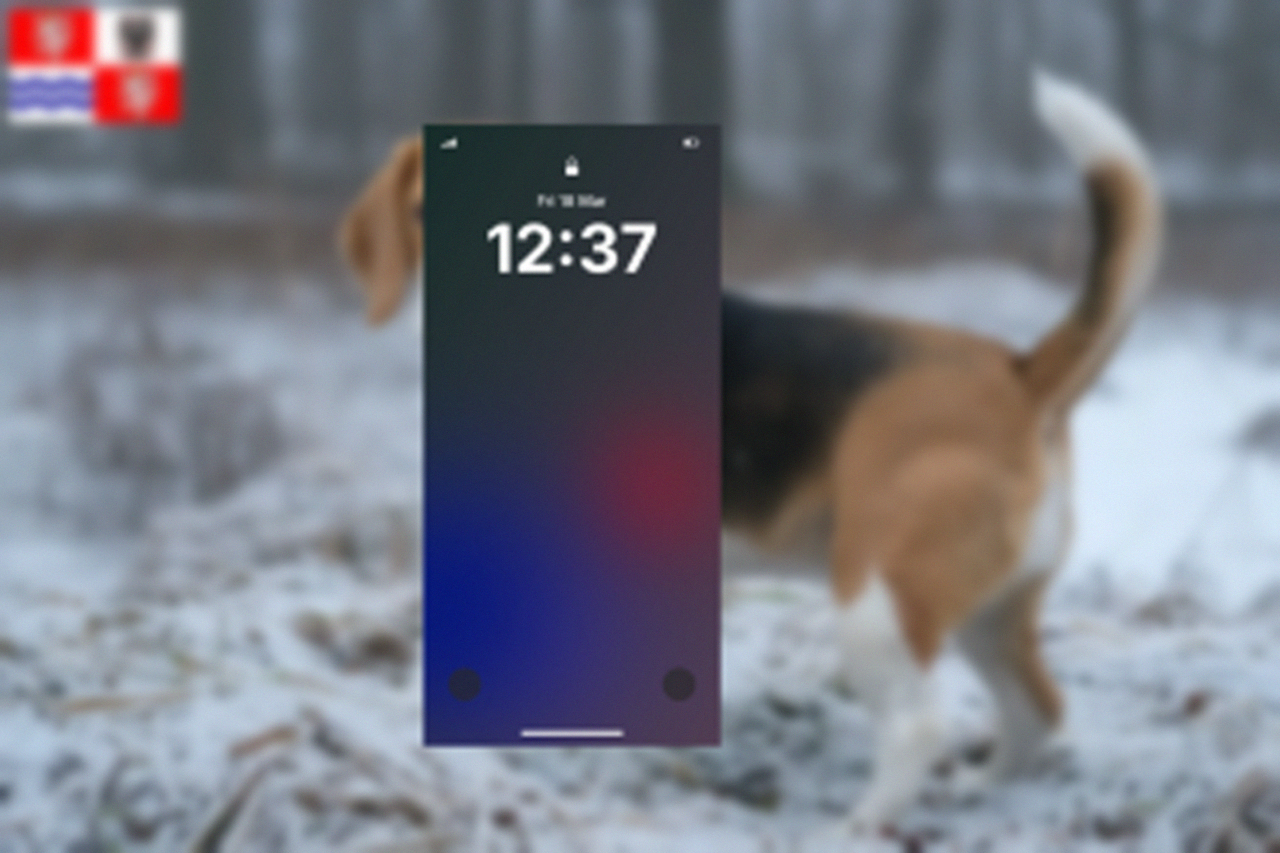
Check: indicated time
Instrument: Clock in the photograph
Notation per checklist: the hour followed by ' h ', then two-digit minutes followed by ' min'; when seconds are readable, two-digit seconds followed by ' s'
12 h 37 min
